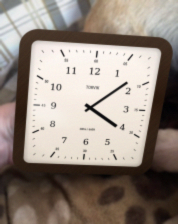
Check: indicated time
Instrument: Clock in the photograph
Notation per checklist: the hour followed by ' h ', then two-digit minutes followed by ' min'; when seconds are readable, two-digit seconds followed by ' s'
4 h 08 min
